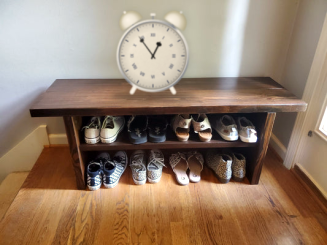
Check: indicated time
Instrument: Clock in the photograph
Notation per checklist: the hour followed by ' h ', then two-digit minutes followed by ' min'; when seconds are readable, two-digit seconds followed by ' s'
12 h 54 min
